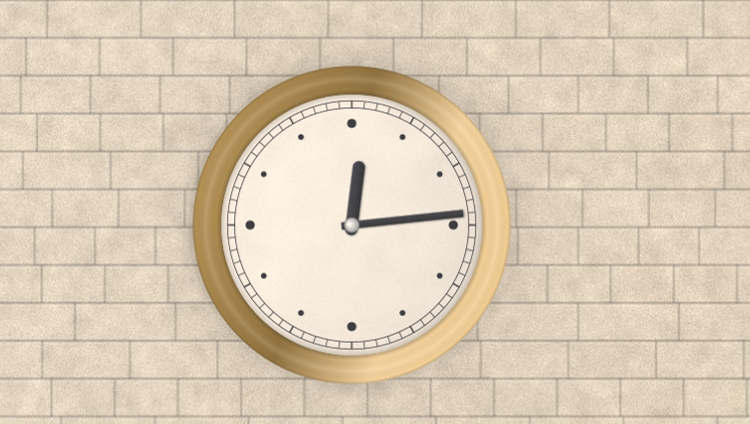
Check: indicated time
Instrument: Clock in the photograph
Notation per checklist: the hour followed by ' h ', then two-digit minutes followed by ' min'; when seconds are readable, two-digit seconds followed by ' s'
12 h 14 min
